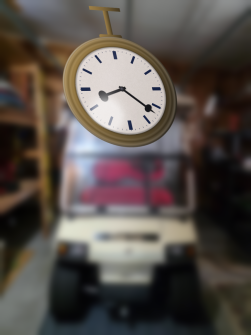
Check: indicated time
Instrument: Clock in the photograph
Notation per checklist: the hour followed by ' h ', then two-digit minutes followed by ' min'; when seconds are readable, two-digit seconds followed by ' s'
8 h 22 min
